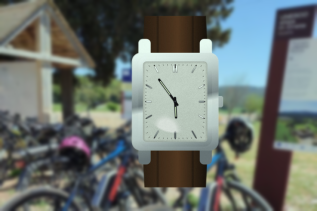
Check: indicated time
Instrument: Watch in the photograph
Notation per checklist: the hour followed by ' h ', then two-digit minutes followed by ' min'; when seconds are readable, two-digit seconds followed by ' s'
5 h 54 min
